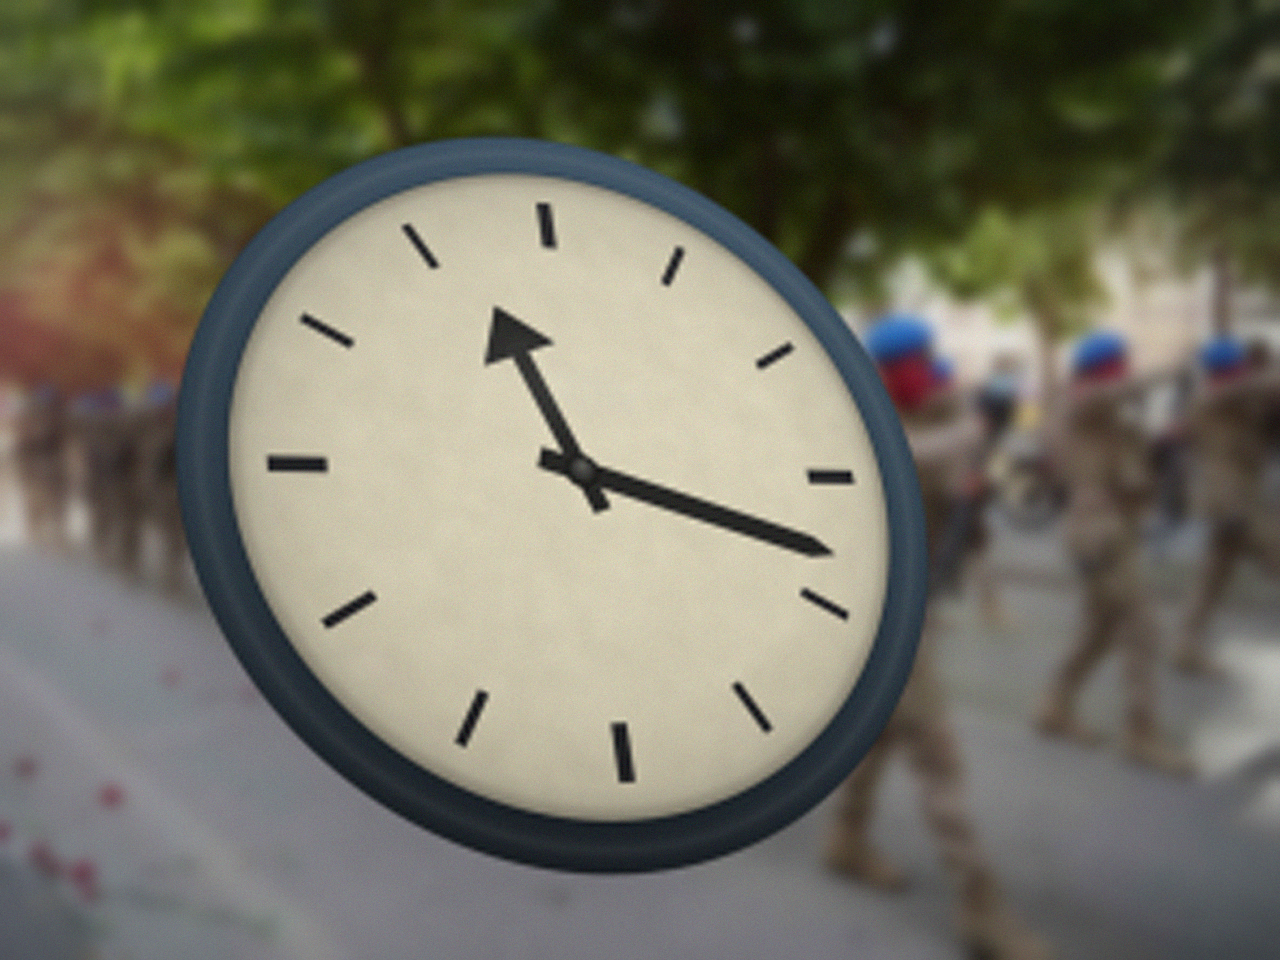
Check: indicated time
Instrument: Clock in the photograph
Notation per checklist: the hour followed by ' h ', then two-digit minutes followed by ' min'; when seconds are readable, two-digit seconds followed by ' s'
11 h 18 min
